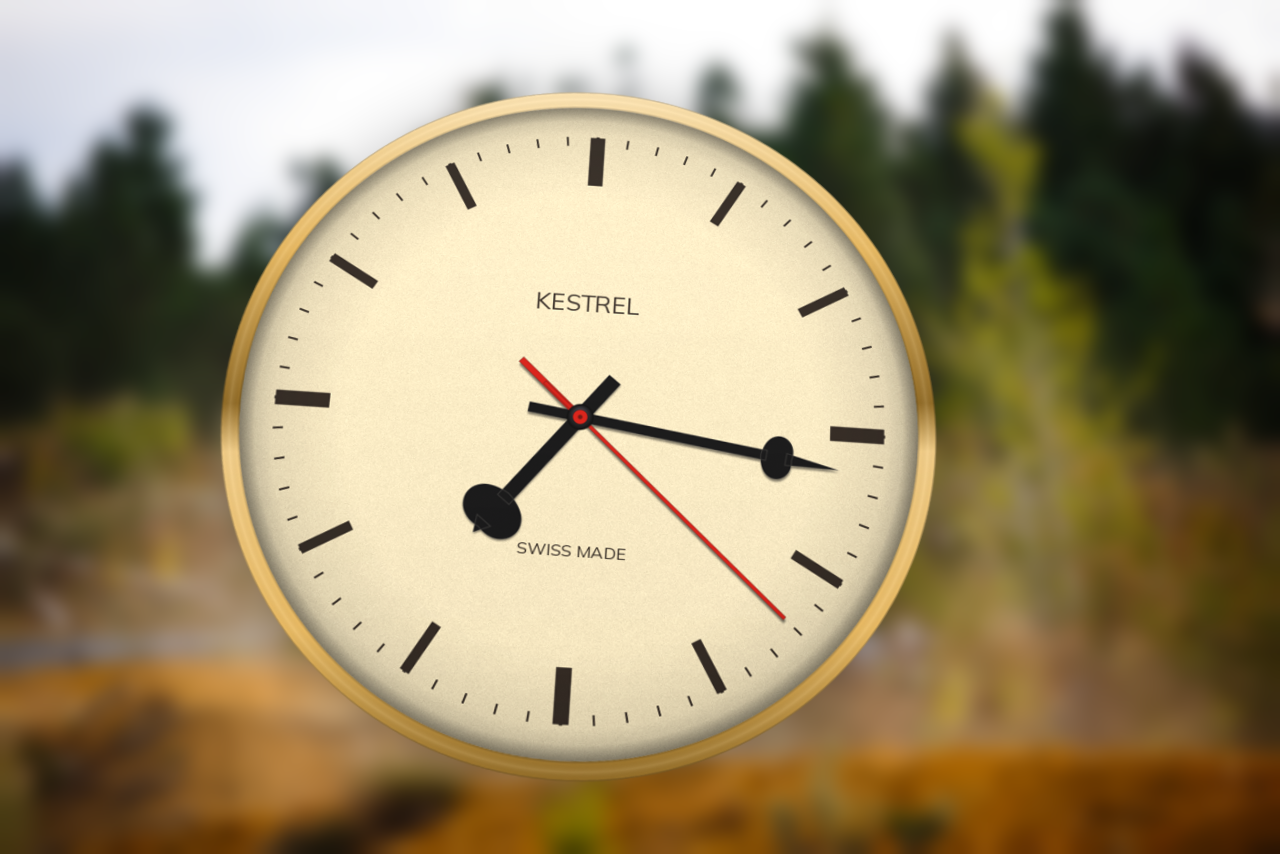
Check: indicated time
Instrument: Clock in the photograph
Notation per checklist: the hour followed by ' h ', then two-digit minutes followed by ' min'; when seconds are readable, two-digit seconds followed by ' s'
7 h 16 min 22 s
